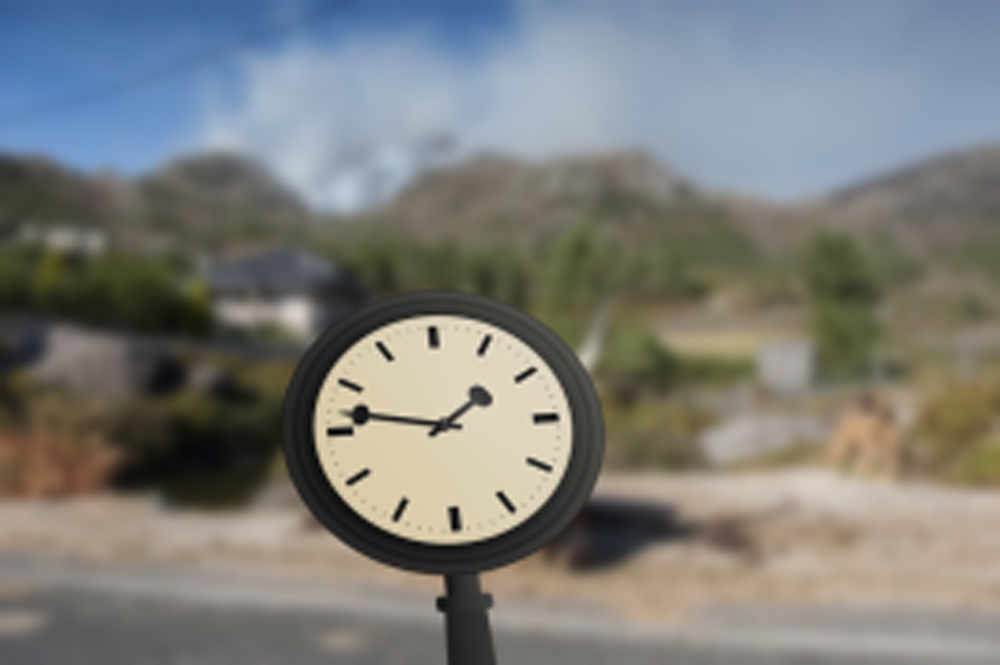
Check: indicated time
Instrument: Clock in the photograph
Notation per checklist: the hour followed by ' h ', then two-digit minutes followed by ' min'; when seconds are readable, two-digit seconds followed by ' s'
1 h 47 min
